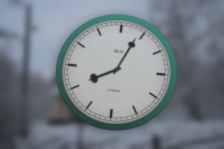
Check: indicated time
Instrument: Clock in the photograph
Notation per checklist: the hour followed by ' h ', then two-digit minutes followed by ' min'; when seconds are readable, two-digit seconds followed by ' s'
8 h 04 min
